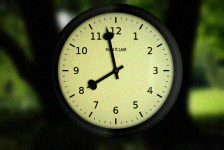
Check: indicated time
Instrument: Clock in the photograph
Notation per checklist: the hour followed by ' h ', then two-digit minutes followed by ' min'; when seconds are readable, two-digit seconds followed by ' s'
7 h 58 min
